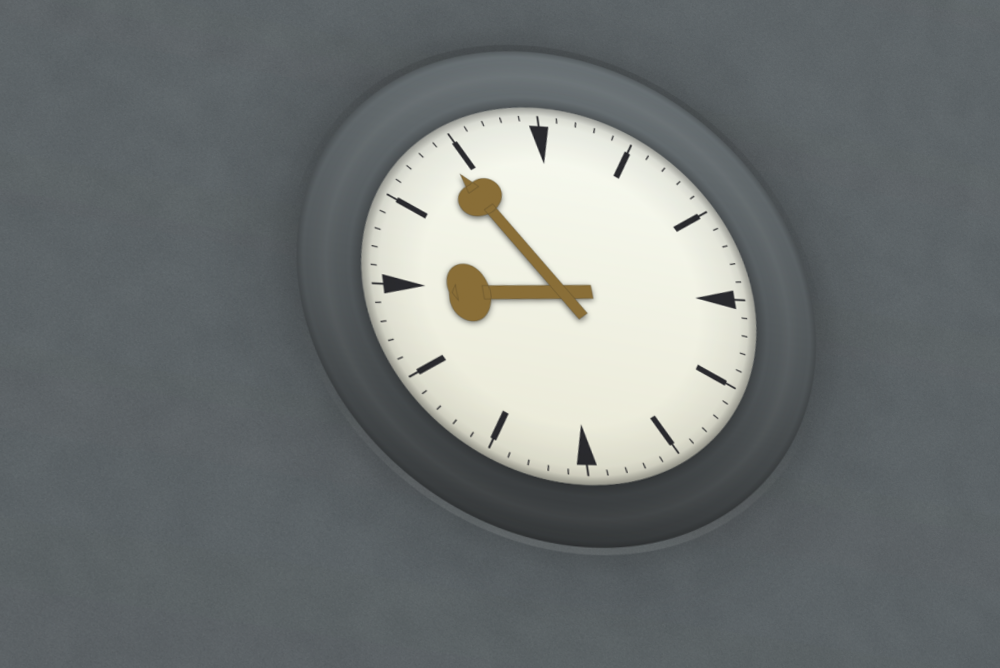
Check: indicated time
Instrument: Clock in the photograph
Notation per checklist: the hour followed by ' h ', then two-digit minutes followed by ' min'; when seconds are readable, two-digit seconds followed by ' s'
8 h 54 min
